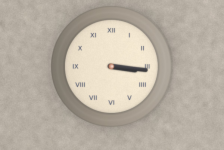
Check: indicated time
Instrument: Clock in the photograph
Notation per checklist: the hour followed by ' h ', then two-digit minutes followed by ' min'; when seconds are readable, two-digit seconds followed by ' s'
3 h 16 min
